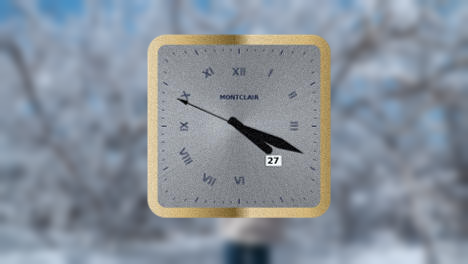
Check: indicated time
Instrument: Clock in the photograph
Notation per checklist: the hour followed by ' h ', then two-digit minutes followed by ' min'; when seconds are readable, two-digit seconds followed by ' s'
4 h 18 min 49 s
